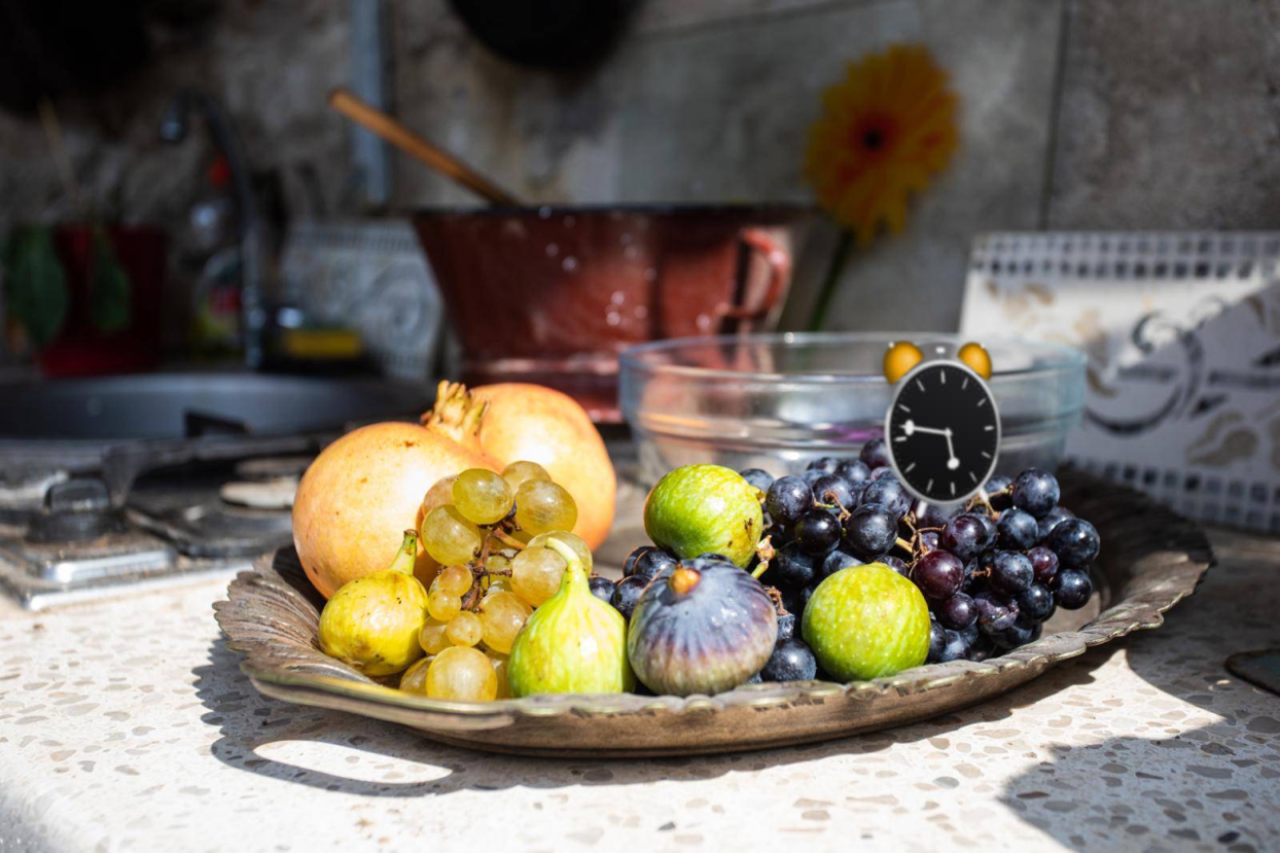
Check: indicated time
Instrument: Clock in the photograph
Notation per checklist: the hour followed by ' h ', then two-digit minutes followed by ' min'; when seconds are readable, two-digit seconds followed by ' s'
5 h 47 min
